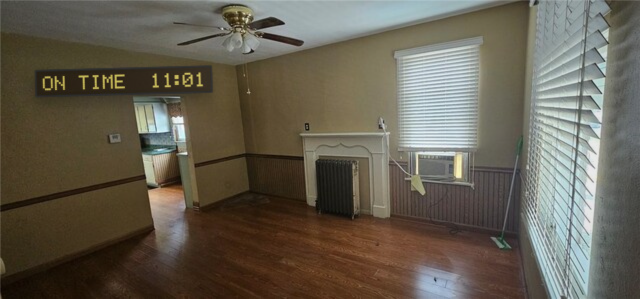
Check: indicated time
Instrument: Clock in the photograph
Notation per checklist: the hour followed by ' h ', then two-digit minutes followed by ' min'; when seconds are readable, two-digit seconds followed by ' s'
11 h 01 min
